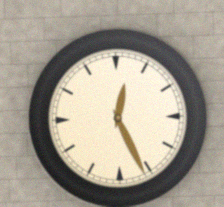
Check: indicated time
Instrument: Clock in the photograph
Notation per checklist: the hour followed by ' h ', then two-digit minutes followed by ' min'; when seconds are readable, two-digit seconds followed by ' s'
12 h 26 min
